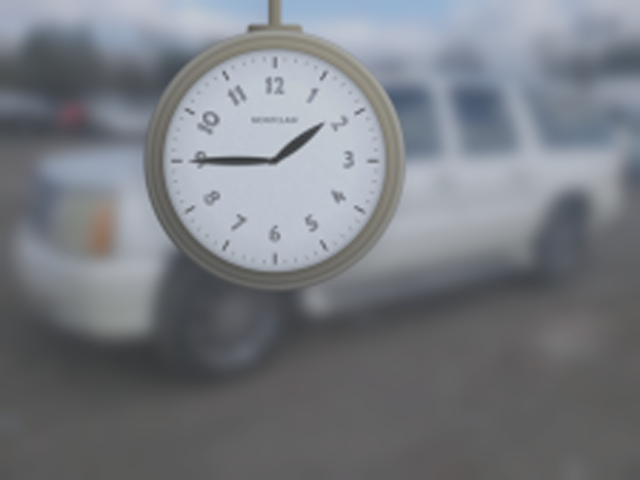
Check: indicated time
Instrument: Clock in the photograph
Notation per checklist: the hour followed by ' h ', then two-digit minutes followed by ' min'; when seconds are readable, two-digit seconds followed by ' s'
1 h 45 min
